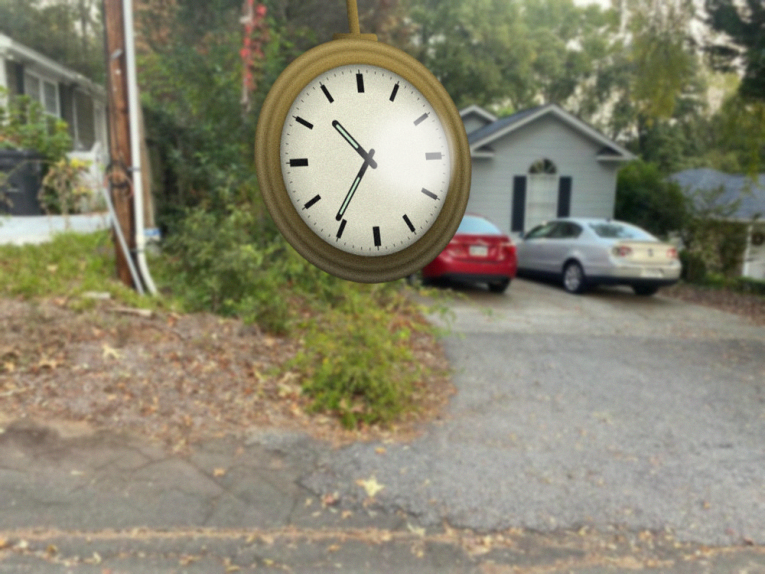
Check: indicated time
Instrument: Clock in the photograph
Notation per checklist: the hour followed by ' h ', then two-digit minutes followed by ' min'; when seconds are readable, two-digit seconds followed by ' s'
10 h 36 min
